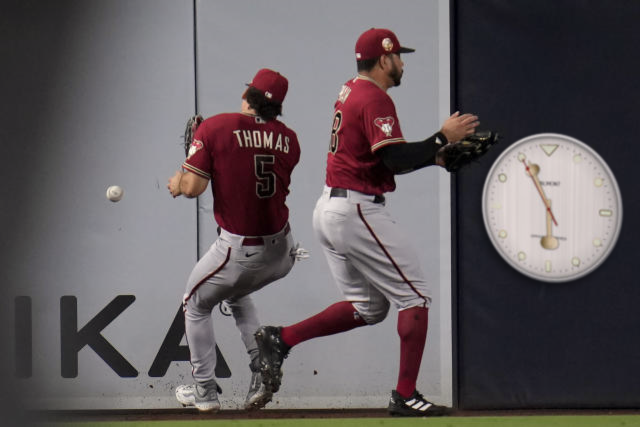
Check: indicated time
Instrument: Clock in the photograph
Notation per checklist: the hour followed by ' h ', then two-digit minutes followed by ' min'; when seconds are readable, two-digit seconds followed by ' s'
5 h 55 min 55 s
